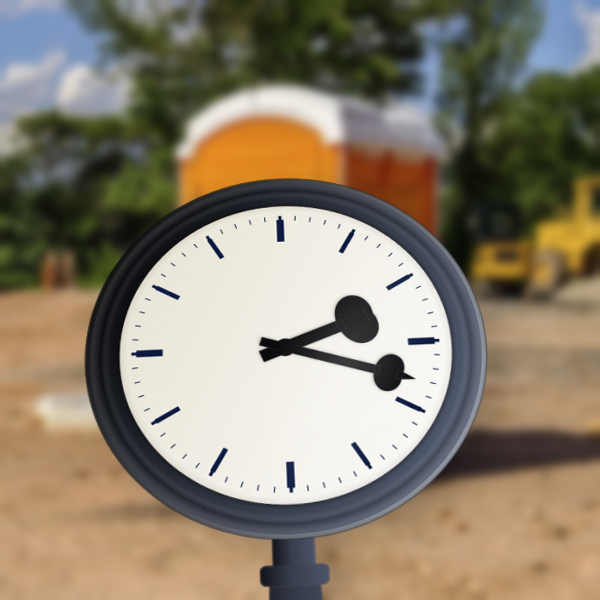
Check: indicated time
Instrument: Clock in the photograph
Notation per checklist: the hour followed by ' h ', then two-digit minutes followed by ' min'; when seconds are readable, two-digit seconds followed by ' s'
2 h 18 min
